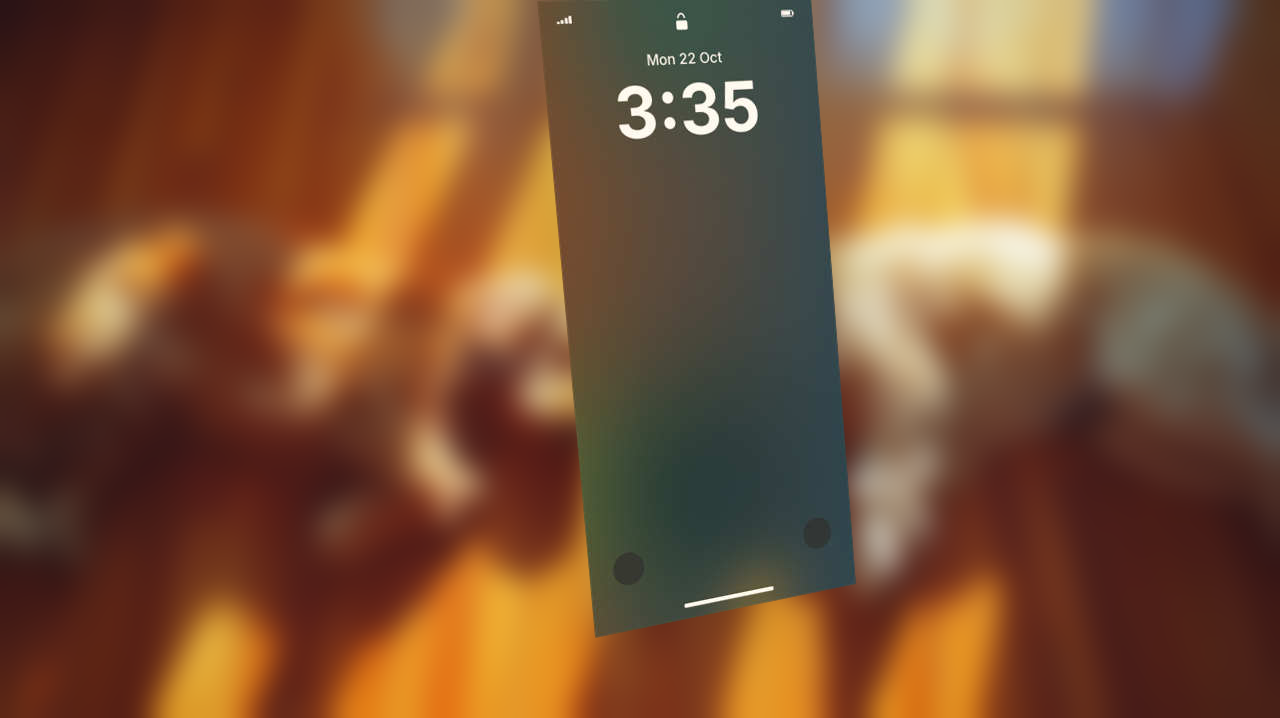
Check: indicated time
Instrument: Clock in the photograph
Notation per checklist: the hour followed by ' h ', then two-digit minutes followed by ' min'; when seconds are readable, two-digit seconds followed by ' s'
3 h 35 min
